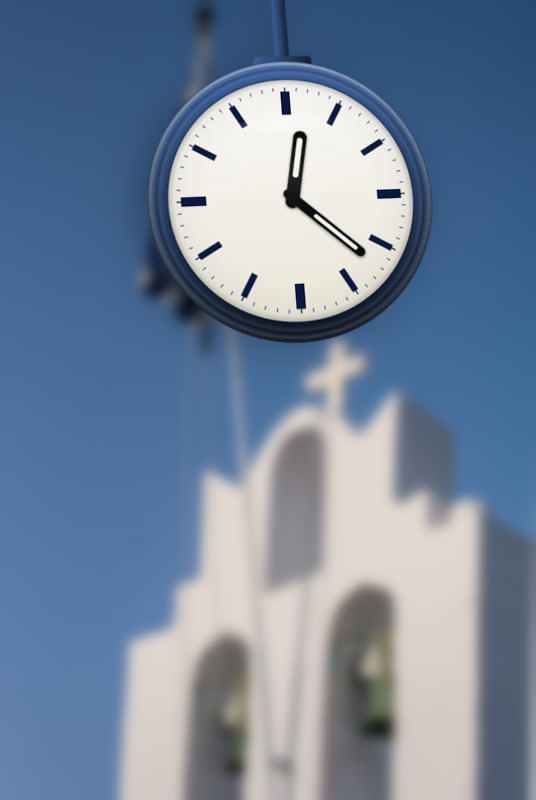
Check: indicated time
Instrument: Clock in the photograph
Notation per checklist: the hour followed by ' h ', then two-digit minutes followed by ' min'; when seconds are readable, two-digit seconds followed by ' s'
12 h 22 min
